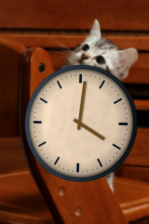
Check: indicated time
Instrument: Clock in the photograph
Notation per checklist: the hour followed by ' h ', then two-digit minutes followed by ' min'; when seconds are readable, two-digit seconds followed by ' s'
4 h 01 min
